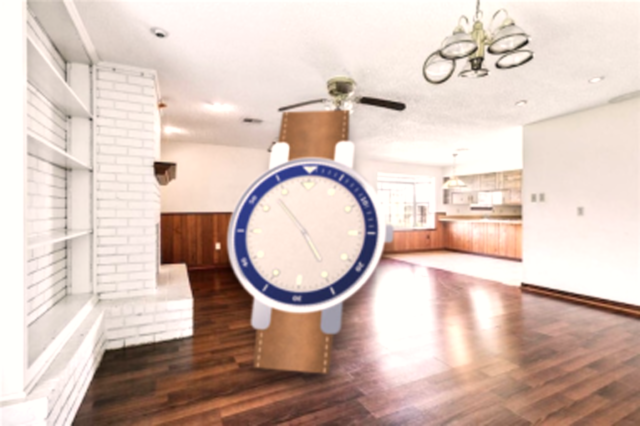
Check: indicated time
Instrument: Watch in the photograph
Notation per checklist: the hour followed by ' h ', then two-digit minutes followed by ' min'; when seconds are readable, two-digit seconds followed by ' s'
4 h 53 min
